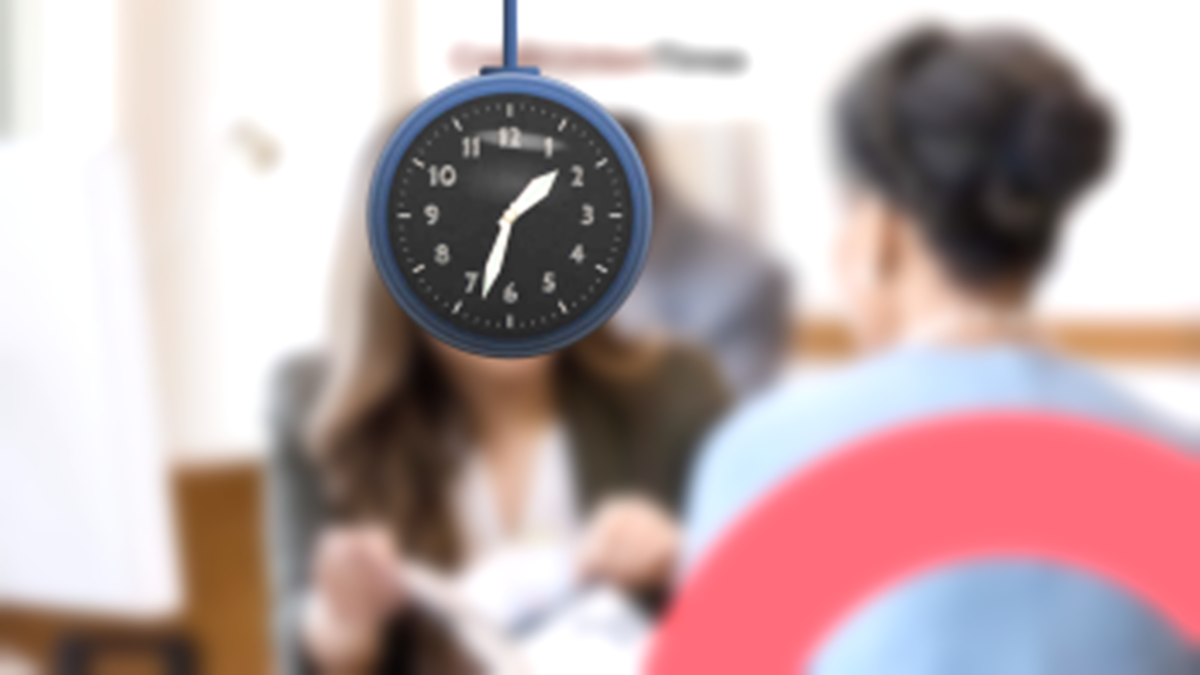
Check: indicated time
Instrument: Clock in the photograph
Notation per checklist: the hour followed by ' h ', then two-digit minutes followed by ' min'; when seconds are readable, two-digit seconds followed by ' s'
1 h 33 min
